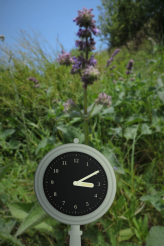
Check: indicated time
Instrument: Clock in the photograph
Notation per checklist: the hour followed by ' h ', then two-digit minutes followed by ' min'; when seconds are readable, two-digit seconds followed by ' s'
3 h 10 min
